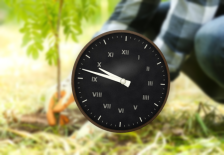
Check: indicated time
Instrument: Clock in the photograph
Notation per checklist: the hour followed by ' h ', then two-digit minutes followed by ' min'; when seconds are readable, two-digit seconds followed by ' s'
9 h 47 min
